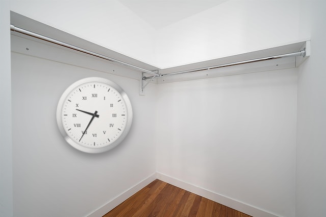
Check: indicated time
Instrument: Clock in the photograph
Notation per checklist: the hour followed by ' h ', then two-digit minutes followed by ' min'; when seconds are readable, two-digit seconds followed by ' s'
9 h 35 min
